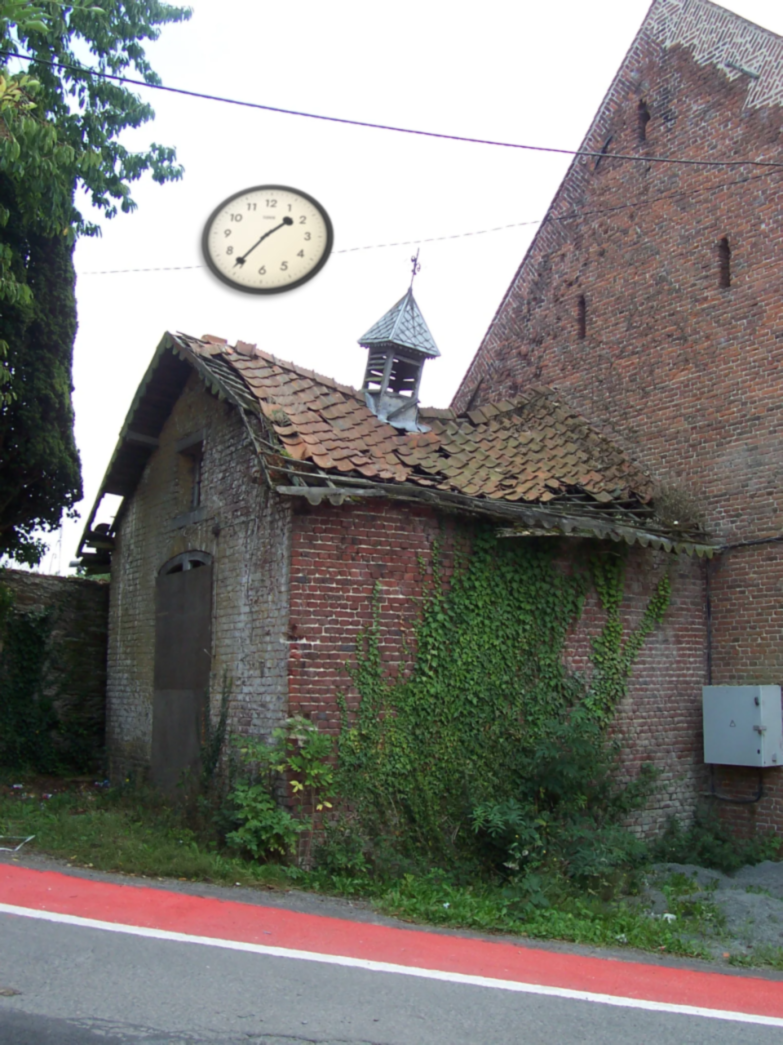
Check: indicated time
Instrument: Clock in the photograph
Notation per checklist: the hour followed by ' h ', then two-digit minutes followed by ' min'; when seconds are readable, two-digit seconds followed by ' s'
1 h 36 min
